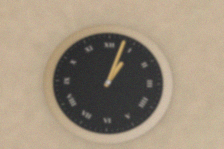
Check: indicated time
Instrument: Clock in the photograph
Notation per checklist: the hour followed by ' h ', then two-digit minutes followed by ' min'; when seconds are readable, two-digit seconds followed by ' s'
1 h 03 min
